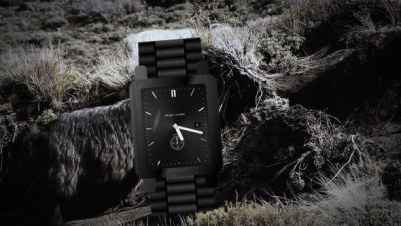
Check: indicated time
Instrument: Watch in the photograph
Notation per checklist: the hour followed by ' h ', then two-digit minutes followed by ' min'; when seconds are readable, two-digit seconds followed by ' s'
5 h 18 min
